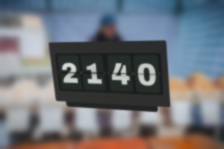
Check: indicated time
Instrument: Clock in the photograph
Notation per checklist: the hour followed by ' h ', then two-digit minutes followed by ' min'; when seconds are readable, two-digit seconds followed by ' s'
21 h 40 min
